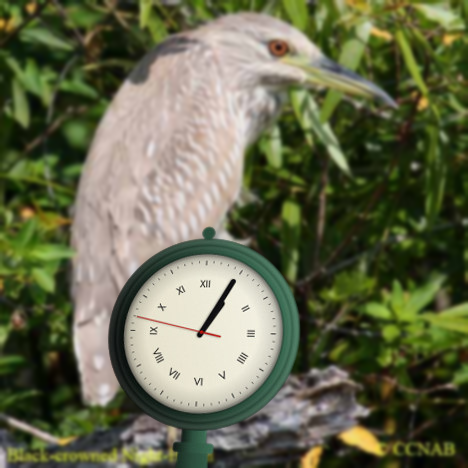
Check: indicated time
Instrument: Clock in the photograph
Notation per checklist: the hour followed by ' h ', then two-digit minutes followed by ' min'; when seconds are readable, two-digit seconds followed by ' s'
1 h 04 min 47 s
